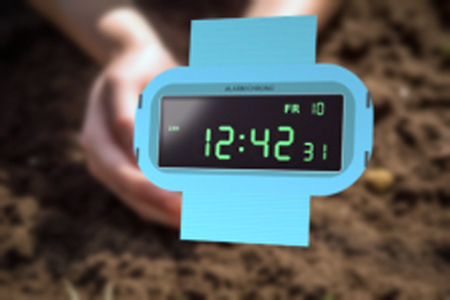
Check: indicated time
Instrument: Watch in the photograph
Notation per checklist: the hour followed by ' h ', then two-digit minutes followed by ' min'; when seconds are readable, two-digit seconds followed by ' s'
12 h 42 min 31 s
